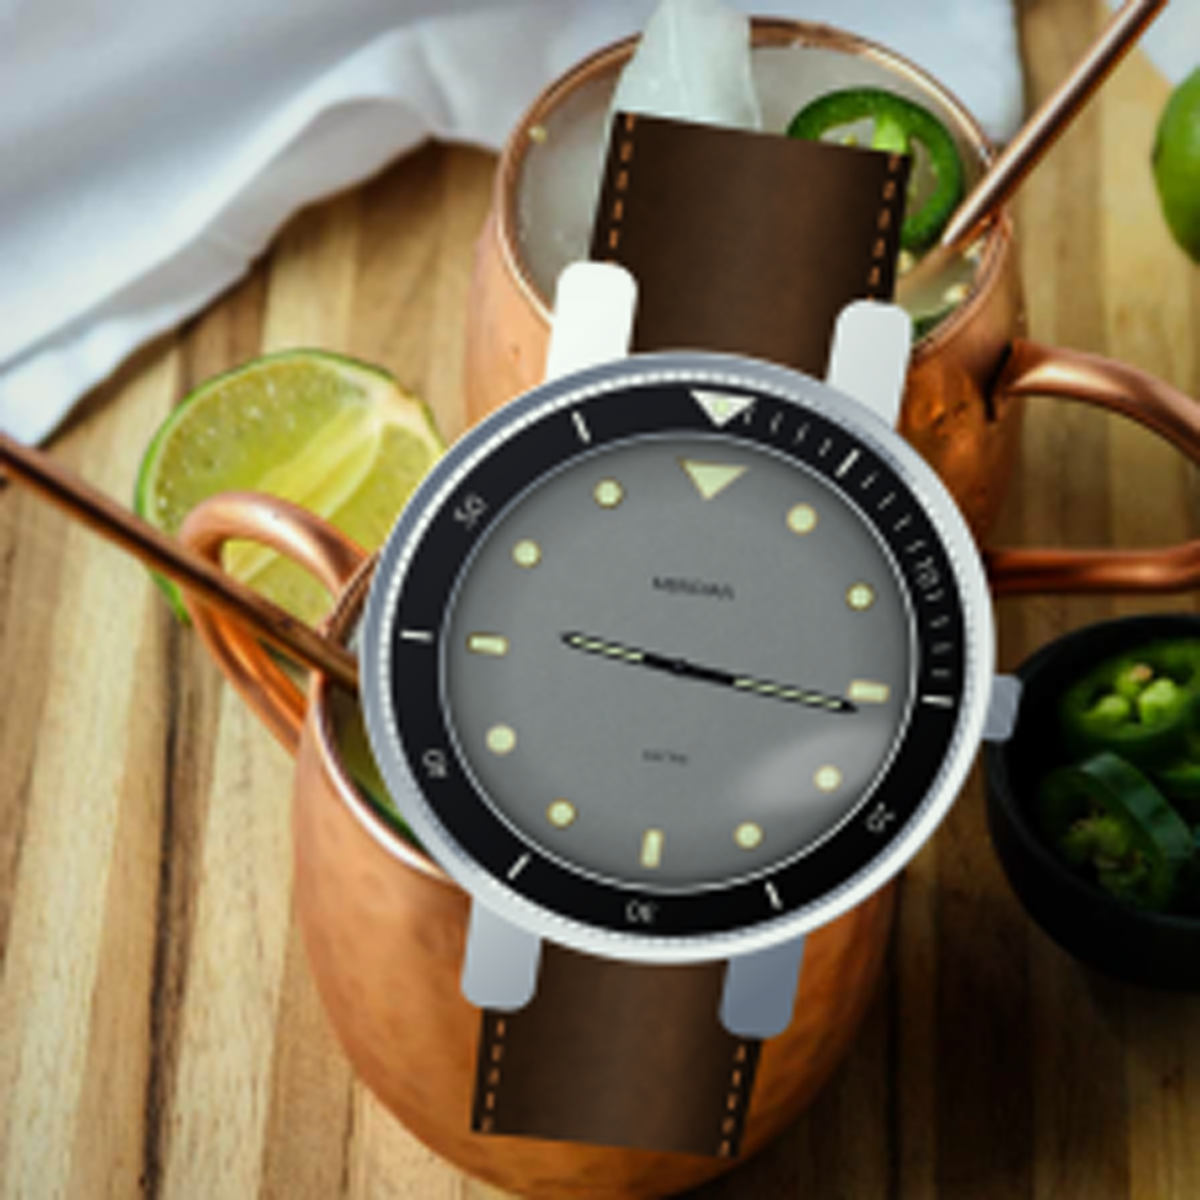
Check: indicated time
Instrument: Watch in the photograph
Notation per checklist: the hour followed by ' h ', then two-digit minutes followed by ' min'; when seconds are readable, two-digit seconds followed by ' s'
9 h 16 min
